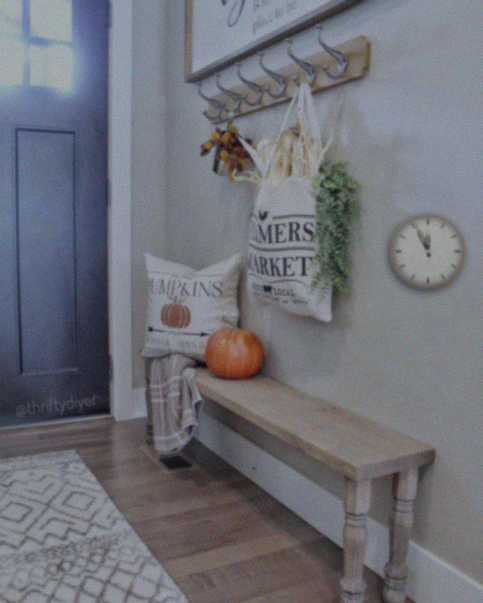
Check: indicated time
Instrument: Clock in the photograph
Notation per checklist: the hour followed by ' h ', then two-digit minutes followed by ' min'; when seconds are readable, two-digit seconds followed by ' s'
11 h 56 min
